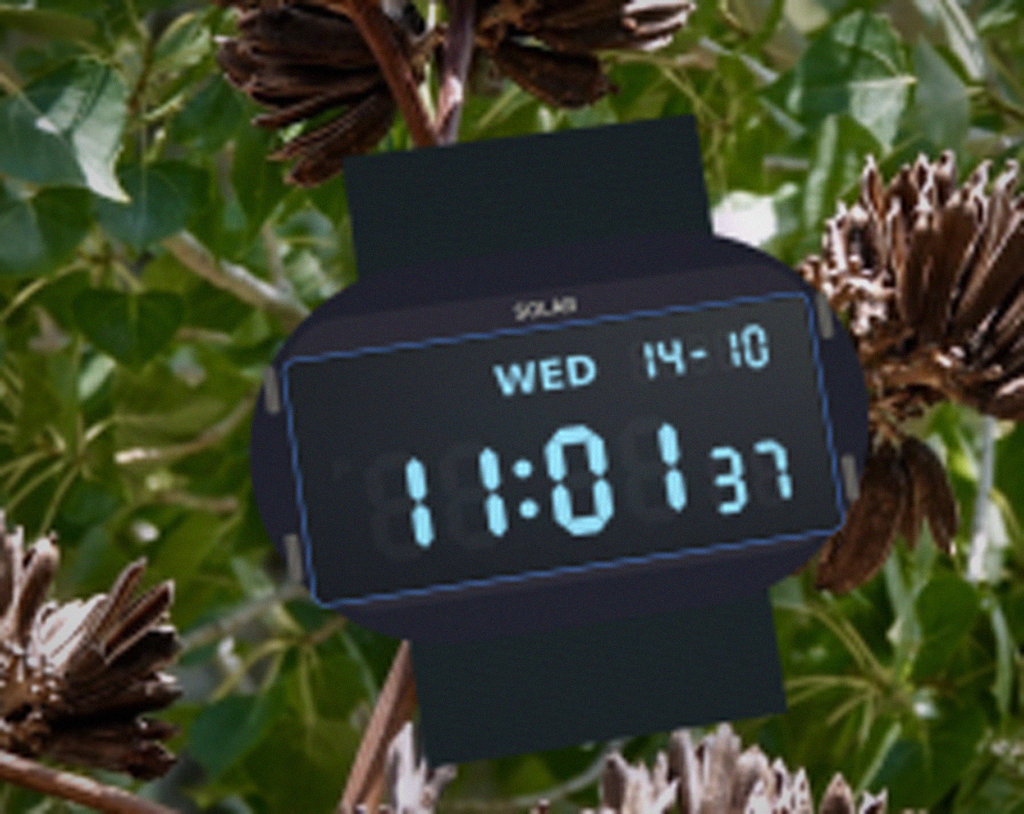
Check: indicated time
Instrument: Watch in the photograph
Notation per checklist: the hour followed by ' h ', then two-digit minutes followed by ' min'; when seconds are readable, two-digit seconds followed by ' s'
11 h 01 min 37 s
